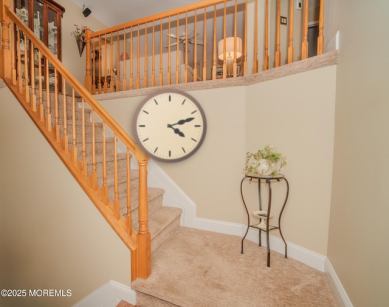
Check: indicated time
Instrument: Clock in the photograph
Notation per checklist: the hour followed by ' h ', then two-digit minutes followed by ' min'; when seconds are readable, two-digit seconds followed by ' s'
4 h 12 min
